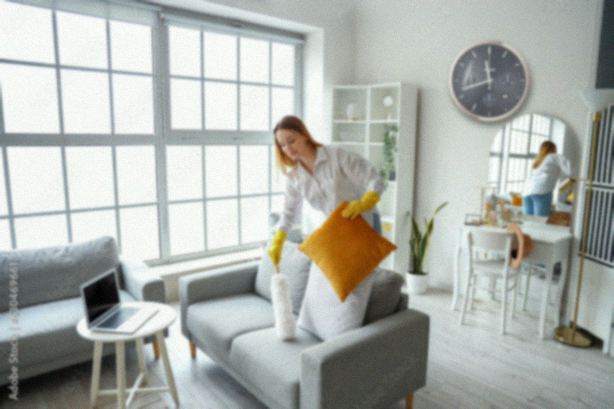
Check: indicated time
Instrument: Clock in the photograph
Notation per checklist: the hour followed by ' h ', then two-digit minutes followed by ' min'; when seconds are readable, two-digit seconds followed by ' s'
11 h 42 min
